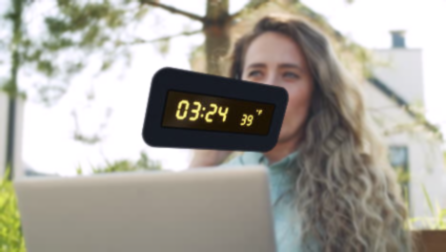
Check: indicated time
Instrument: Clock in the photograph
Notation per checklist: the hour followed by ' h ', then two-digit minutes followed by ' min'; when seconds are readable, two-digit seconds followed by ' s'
3 h 24 min
